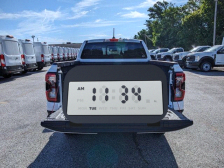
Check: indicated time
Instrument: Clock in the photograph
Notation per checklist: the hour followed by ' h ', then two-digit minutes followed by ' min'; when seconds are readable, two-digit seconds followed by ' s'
11 h 34 min
